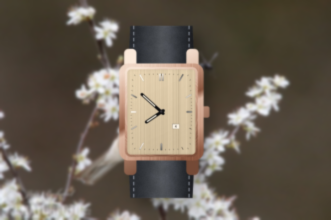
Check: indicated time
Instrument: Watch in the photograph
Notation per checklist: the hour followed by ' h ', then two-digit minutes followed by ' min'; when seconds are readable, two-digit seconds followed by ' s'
7 h 52 min
